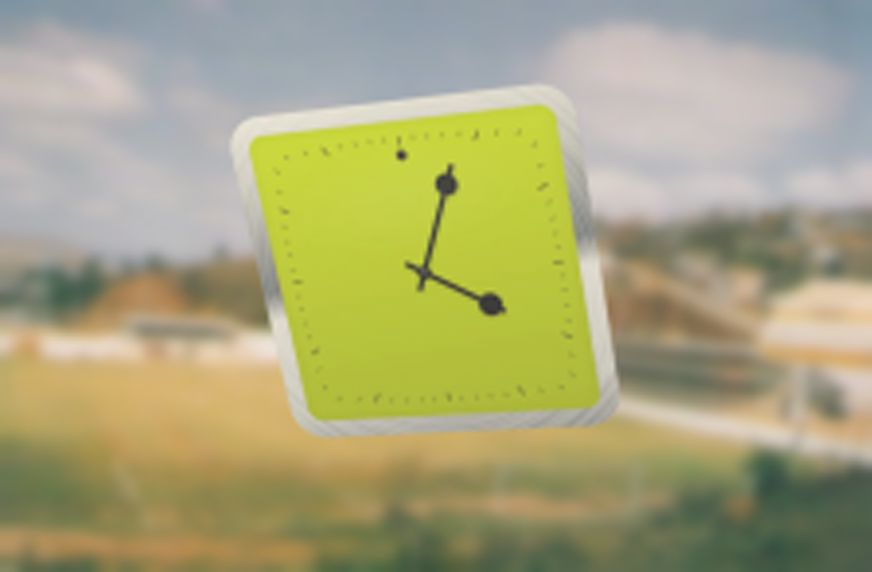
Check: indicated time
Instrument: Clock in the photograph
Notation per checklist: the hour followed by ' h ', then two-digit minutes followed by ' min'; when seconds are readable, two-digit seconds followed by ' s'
4 h 04 min
